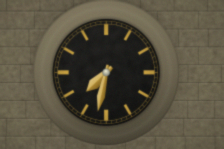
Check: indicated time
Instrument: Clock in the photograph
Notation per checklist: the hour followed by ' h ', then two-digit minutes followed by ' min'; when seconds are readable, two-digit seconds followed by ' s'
7 h 32 min
